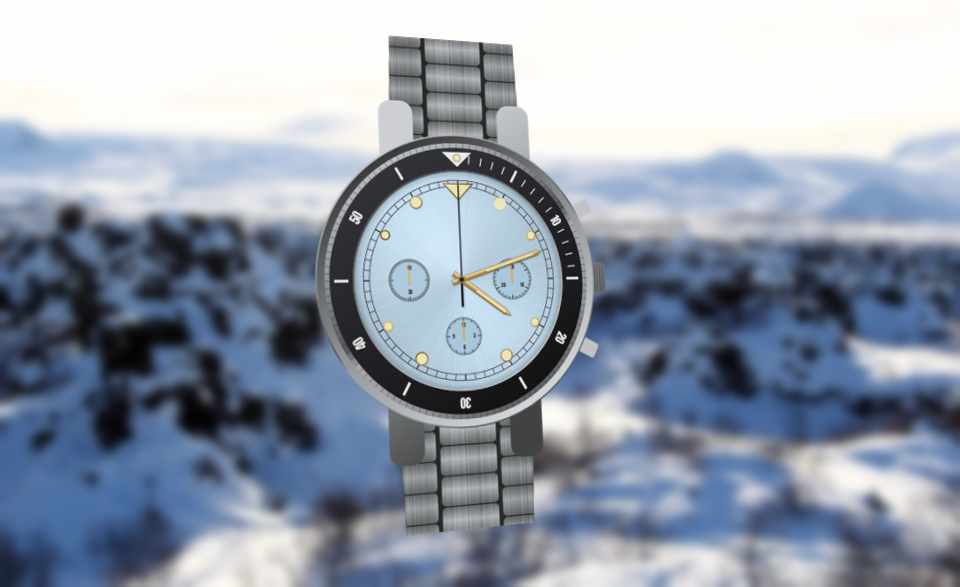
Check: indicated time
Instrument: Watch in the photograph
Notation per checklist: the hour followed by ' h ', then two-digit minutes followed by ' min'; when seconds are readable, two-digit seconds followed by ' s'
4 h 12 min
